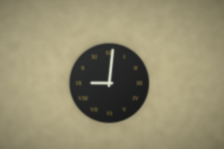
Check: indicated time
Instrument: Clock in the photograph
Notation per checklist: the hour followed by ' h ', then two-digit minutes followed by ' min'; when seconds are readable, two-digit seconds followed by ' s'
9 h 01 min
